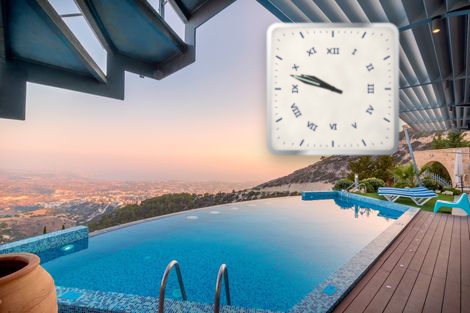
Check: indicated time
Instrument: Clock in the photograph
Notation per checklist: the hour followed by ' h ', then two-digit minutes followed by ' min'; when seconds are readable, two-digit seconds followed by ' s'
9 h 48 min
